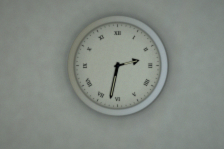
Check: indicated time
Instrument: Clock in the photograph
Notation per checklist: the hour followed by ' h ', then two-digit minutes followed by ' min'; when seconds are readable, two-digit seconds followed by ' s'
2 h 32 min
